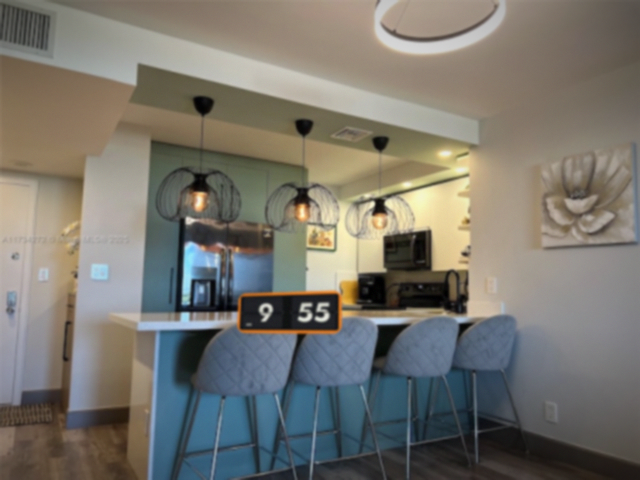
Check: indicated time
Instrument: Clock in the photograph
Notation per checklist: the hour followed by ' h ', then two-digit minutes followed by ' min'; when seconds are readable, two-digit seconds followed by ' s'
9 h 55 min
